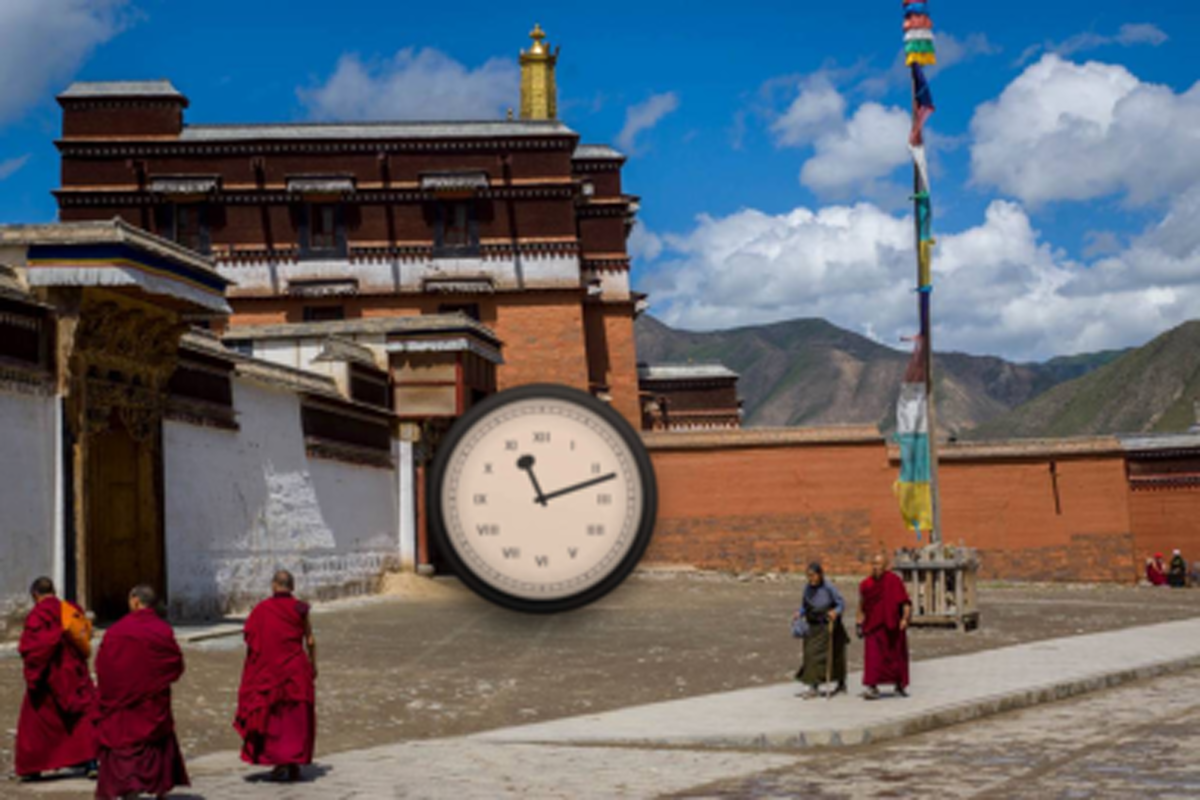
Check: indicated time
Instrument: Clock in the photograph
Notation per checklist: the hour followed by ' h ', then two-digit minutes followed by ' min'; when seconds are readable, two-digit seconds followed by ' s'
11 h 12 min
